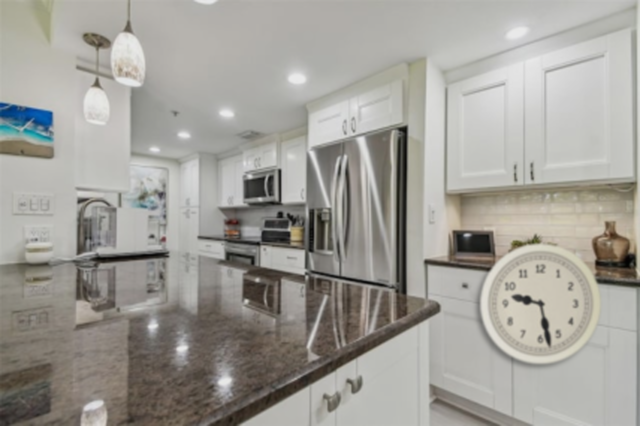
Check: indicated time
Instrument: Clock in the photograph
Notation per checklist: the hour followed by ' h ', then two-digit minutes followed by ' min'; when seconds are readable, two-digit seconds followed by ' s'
9 h 28 min
